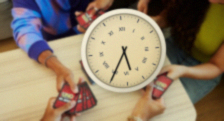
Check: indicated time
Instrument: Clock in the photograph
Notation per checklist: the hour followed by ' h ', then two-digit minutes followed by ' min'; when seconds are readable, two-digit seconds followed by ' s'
5 h 35 min
